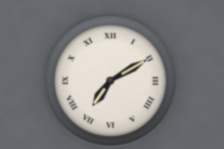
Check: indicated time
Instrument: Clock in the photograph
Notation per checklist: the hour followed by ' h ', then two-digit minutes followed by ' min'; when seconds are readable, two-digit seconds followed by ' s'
7 h 10 min
